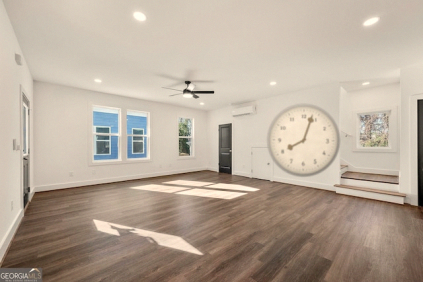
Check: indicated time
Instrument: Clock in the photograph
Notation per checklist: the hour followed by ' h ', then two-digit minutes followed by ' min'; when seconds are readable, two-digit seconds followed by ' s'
8 h 03 min
